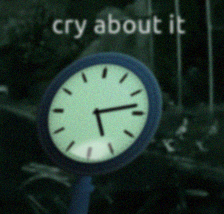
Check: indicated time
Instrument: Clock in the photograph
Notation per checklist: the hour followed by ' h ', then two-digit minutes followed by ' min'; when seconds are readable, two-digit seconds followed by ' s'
5 h 13 min
